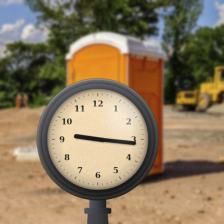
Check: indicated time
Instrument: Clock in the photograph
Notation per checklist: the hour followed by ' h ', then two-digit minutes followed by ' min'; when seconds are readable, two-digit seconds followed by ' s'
9 h 16 min
